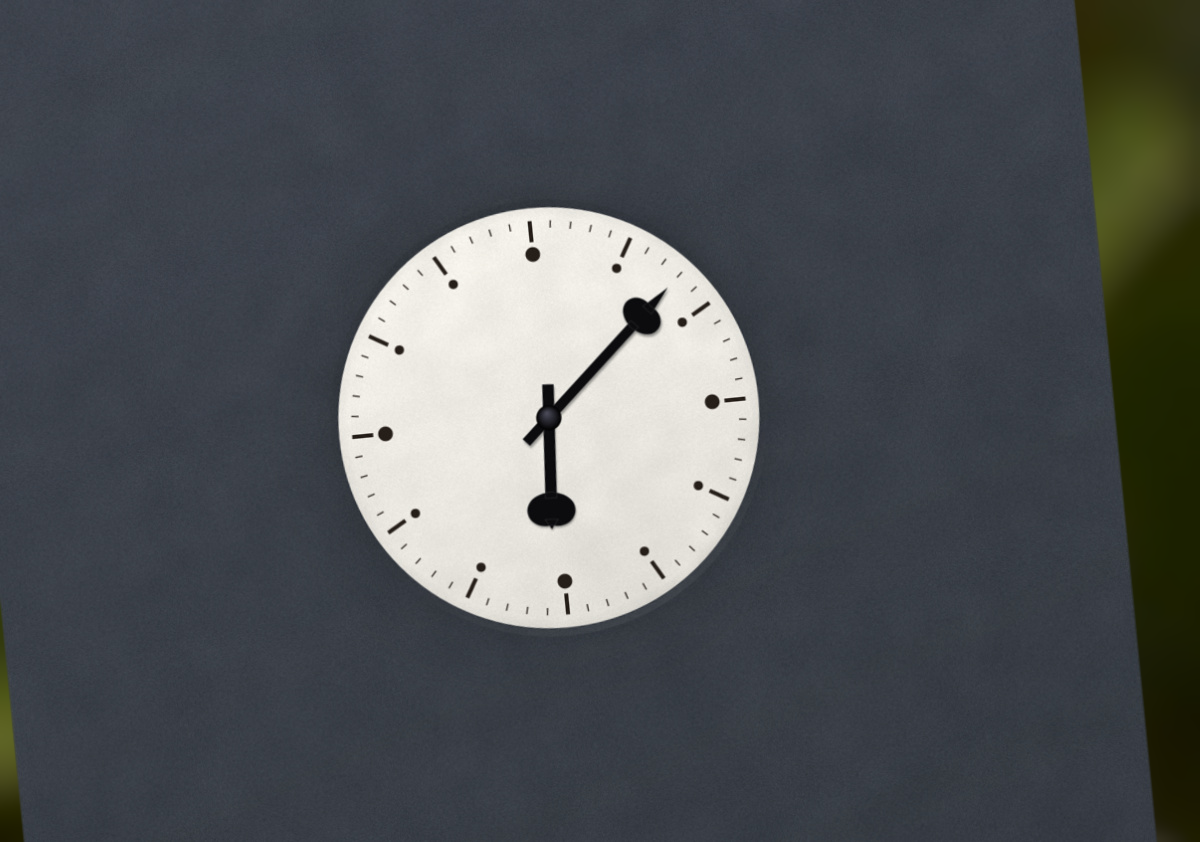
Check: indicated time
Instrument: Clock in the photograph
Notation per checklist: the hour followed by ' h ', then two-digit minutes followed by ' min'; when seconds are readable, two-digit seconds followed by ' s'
6 h 08 min
